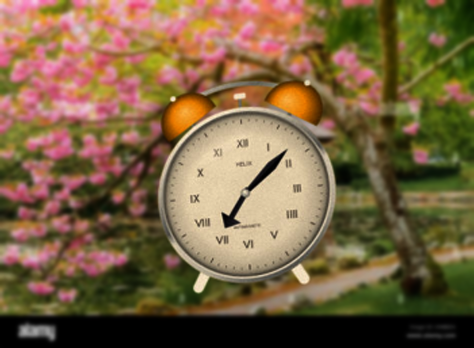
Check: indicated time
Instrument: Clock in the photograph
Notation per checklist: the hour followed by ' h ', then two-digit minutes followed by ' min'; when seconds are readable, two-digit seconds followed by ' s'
7 h 08 min
